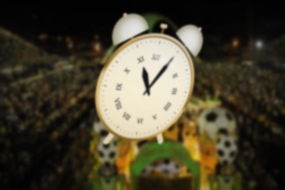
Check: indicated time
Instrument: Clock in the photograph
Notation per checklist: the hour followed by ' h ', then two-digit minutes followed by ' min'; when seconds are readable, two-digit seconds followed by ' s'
11 h 05 min
